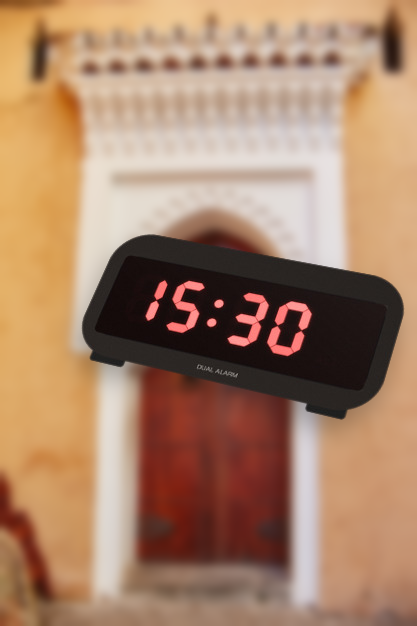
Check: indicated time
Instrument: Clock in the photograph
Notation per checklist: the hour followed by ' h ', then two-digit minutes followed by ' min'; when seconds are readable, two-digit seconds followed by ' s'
15 h 30 min
